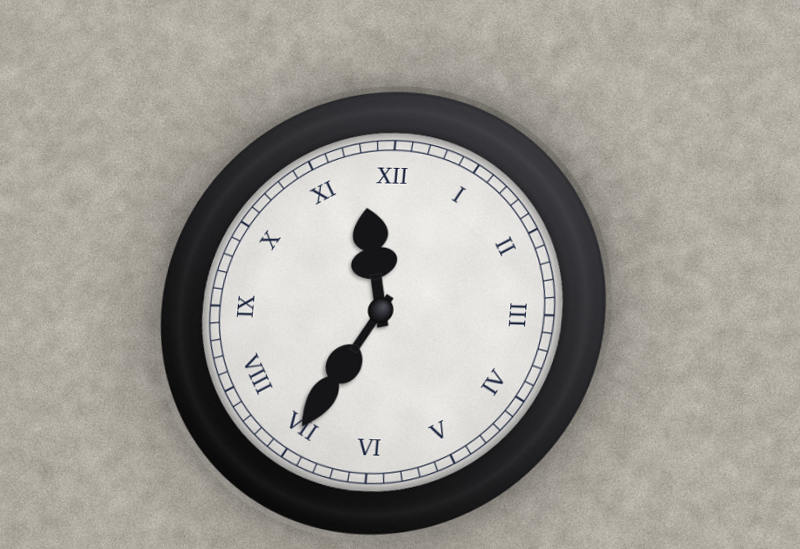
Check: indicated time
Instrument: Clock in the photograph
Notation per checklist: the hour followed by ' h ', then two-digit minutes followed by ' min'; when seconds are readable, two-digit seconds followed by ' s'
11 h 35 min
